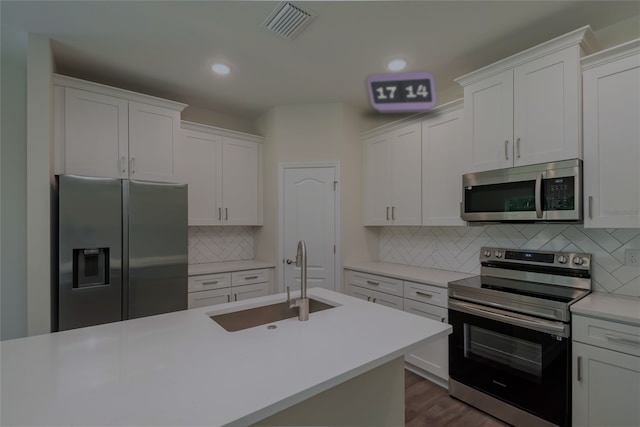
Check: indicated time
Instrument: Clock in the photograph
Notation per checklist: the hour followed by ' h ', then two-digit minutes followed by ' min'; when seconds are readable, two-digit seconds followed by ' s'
17 h 14 min
